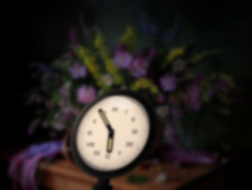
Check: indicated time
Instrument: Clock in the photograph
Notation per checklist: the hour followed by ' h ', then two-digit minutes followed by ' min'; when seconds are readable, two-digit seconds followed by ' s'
5 h 54 min
